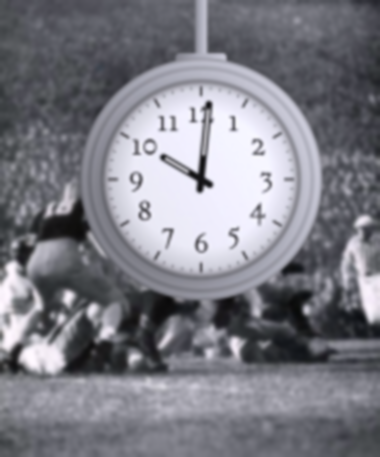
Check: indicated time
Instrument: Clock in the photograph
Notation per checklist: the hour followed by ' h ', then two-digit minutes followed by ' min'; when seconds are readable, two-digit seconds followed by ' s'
10 h 01 min
